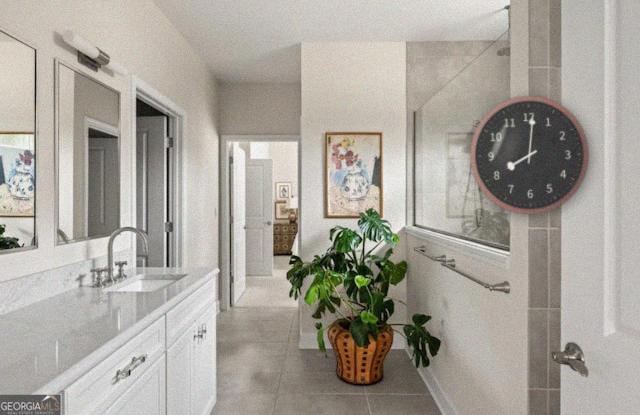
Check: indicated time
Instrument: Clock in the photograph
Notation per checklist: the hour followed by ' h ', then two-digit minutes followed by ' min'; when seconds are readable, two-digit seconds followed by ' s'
8 h 01 min
